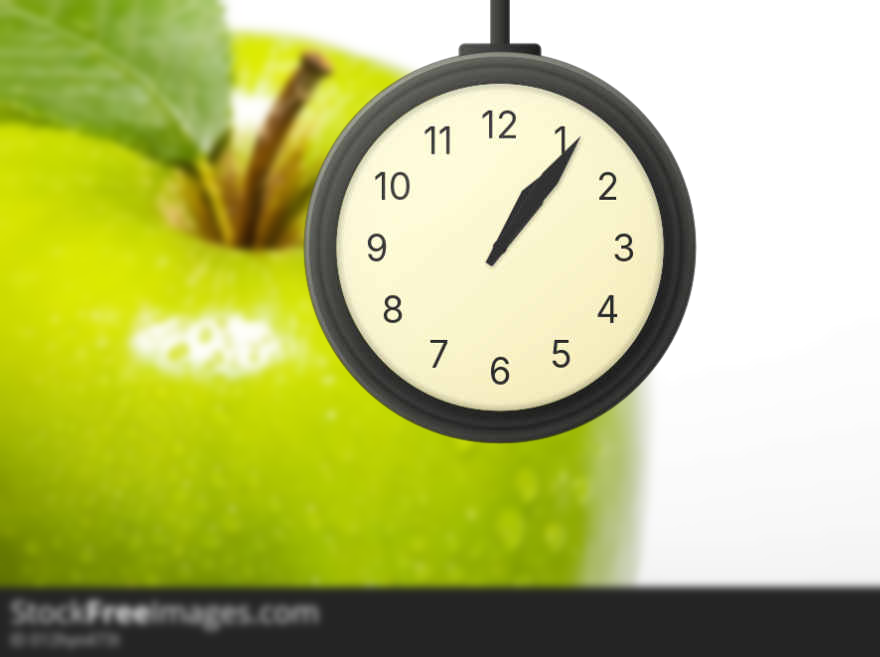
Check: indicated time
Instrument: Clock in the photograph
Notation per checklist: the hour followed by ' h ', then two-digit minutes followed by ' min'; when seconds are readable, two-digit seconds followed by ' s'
1 h 06 min
